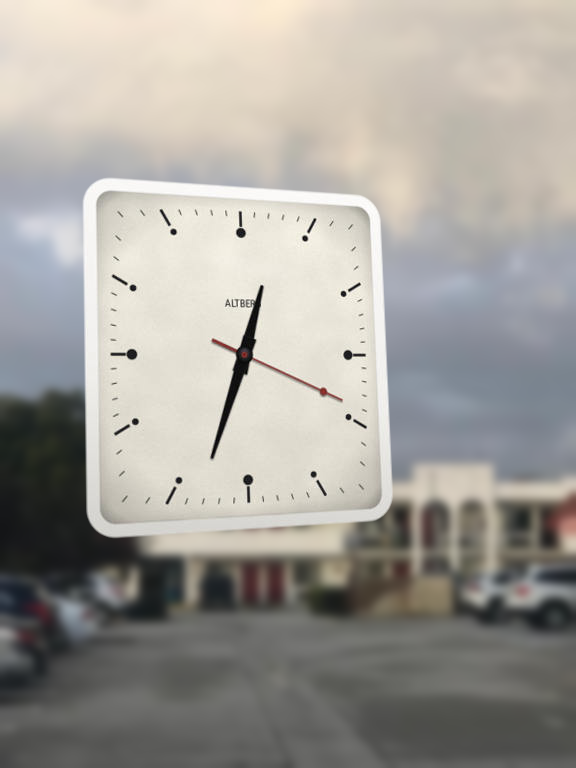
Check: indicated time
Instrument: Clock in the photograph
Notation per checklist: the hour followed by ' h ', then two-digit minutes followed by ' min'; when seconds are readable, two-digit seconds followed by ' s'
12 h 33 min 19 s
